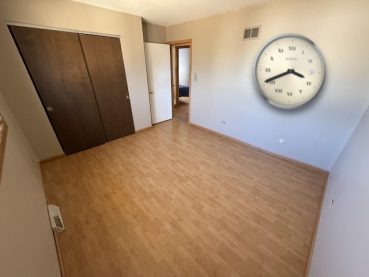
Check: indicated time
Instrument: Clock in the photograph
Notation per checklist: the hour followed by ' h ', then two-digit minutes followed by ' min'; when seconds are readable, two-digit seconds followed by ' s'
3 h 41 min
